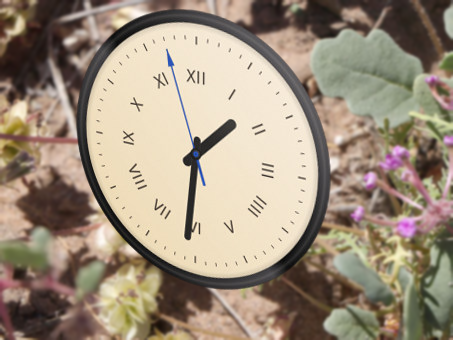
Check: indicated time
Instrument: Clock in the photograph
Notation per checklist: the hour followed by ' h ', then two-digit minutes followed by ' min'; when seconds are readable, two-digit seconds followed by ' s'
1 h 30 min 57 s
